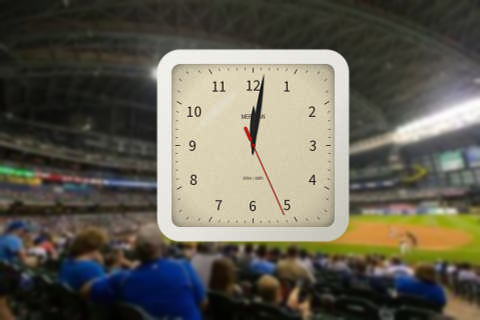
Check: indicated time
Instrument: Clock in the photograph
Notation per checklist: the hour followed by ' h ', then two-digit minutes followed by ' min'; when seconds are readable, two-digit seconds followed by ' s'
12 h 01 min 26 s
